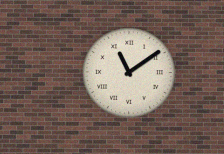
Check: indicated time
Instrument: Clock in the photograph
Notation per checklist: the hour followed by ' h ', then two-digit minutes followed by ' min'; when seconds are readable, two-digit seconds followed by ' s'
11 h 09 min
